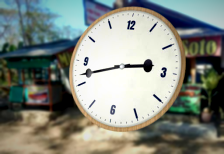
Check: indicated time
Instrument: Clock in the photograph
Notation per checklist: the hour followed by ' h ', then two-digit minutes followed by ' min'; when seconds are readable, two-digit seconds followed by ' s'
2 h 42 min
